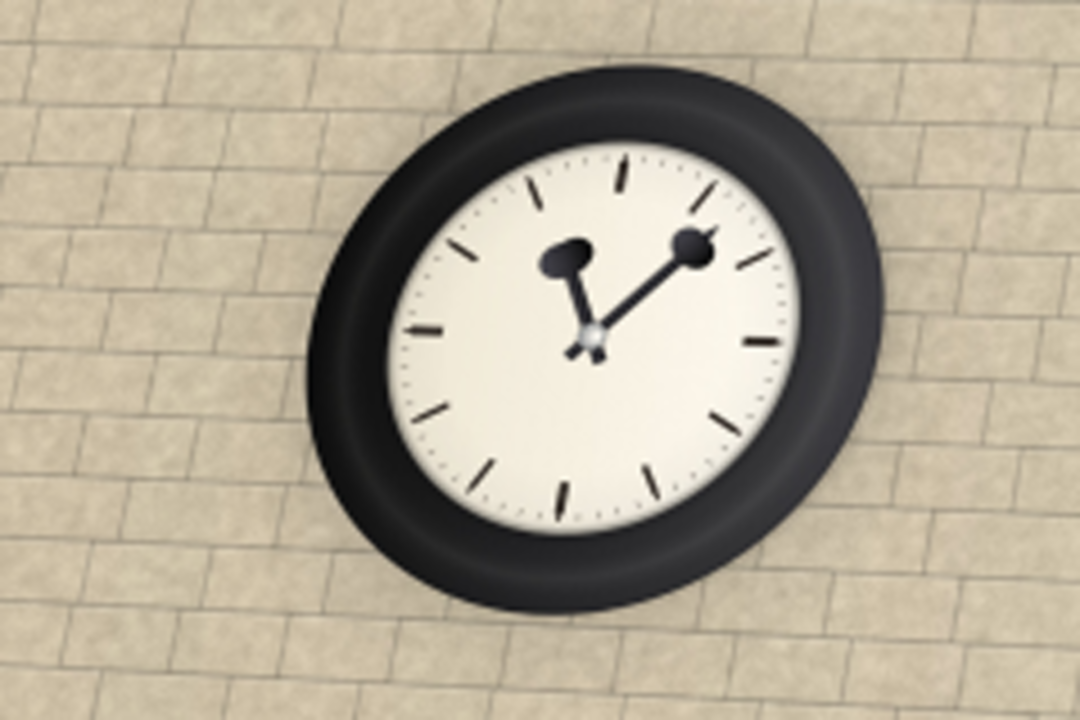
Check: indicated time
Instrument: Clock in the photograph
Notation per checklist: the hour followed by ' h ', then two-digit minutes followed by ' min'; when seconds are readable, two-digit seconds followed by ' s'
11 h 07 min
